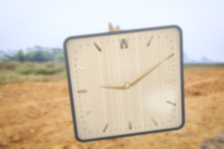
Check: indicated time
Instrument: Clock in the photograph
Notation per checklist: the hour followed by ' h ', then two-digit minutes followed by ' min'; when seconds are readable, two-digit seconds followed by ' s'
9 h 10 min
